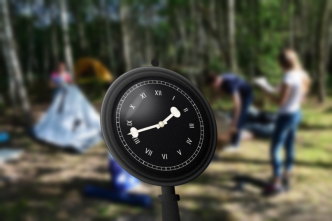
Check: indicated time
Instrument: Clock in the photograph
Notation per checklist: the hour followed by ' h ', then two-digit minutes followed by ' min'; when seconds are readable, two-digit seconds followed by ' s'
1 h 42 min
